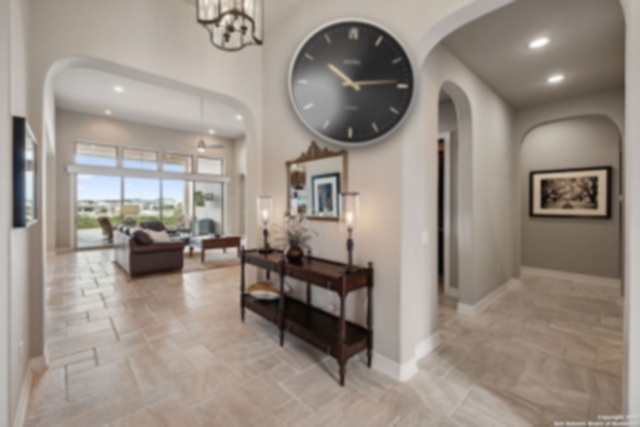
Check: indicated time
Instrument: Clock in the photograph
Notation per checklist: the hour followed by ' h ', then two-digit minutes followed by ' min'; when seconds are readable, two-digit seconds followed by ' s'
10 h 14 min
